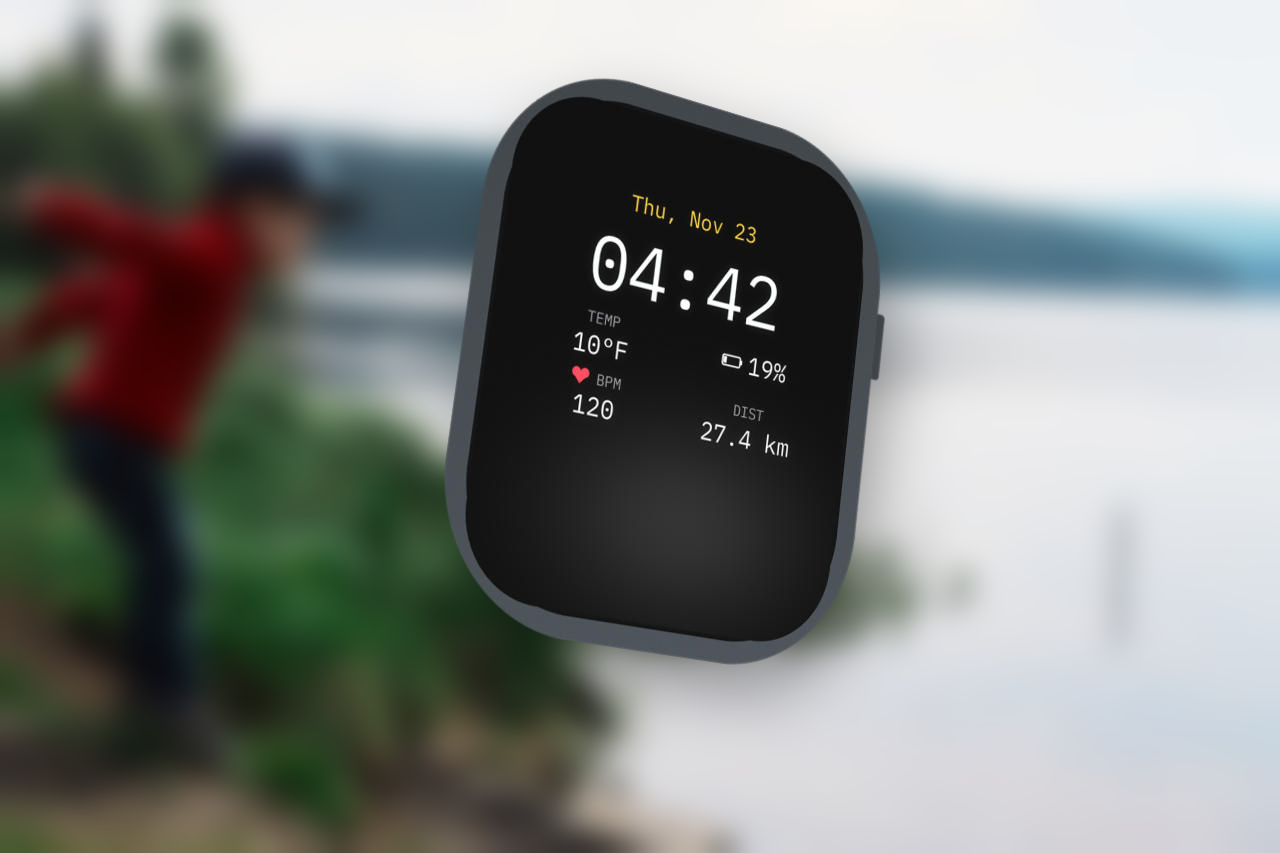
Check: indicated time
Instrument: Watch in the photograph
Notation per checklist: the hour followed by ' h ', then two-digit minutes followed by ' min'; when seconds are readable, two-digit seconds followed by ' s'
4 h 42 min
